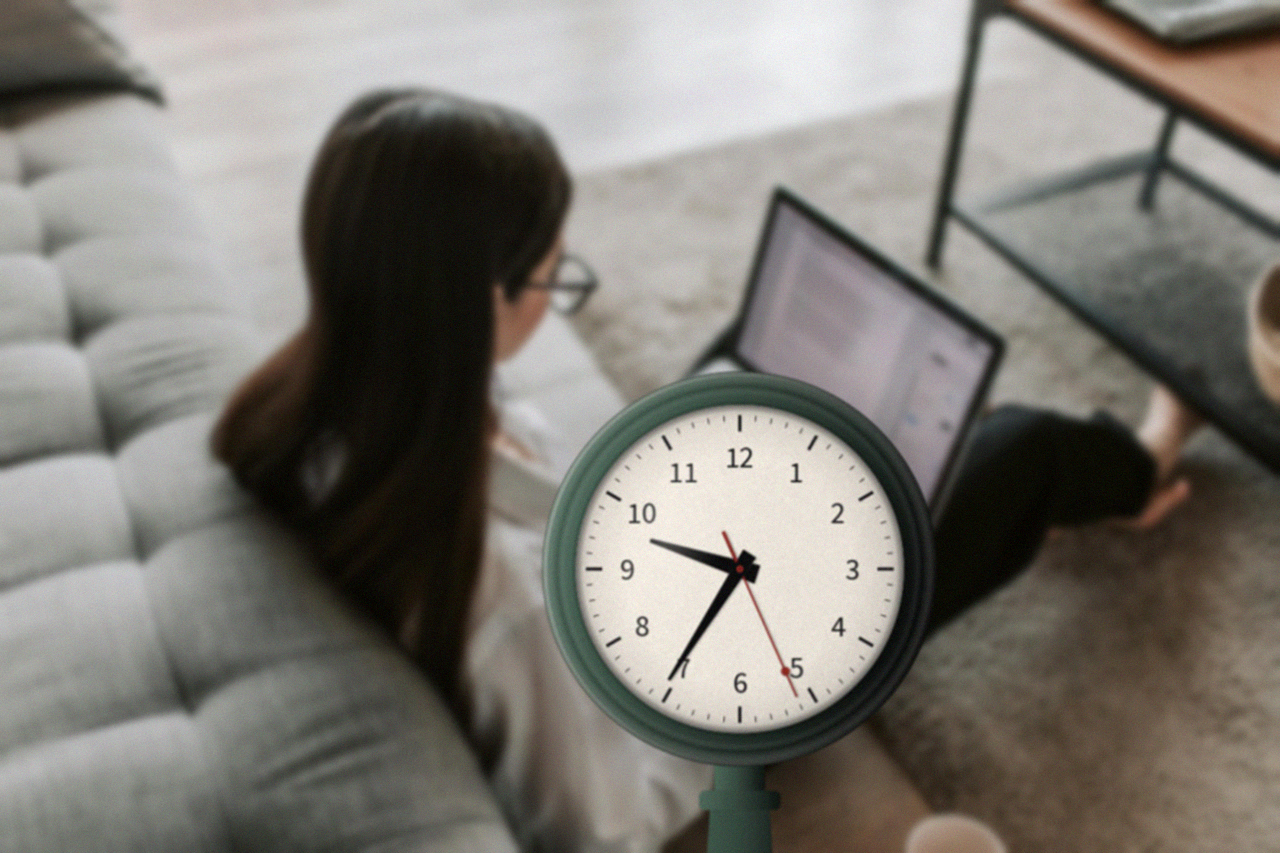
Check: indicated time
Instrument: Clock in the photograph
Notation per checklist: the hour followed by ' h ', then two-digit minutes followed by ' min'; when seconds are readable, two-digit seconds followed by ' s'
9 h 35 min 26 s
